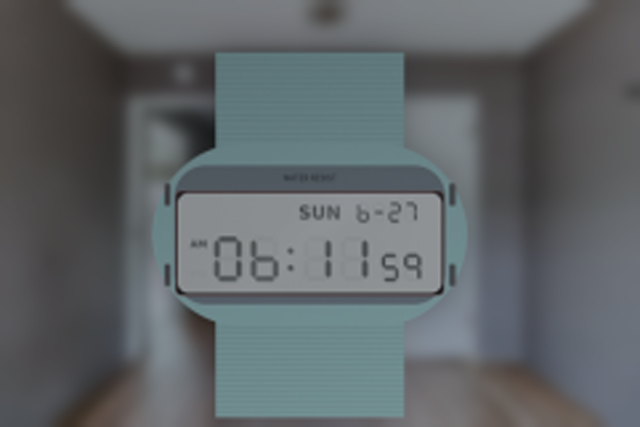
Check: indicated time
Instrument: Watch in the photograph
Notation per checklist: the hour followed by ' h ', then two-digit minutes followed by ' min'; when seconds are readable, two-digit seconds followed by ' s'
6 h 11 min 59 s
